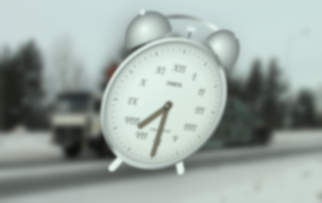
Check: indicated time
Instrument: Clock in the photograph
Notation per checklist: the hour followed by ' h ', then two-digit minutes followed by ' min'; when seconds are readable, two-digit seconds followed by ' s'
7 h 30 min
